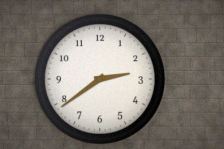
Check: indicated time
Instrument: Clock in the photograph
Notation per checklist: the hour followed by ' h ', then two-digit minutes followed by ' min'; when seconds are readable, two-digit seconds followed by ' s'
2 h 39 min
